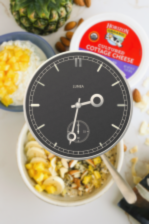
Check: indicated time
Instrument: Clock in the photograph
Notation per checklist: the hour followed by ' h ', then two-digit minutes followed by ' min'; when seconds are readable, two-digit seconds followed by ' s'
2 h 32 min
